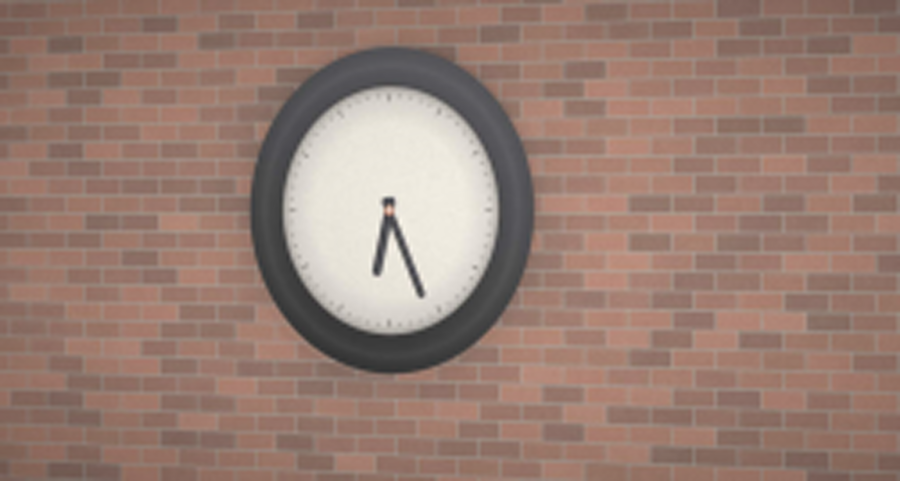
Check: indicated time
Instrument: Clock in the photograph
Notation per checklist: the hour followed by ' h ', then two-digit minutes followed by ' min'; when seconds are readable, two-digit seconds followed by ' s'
6 h 26 min
